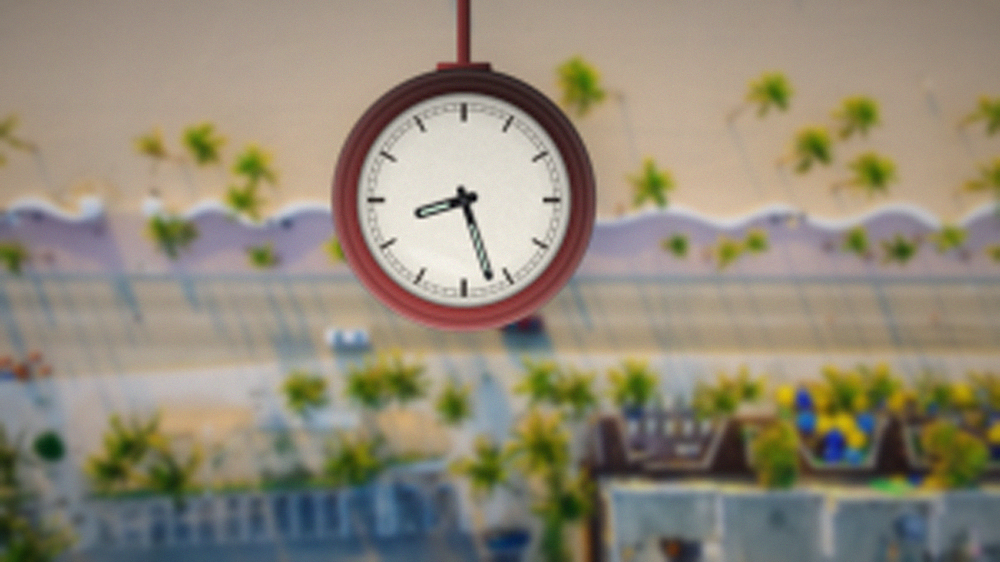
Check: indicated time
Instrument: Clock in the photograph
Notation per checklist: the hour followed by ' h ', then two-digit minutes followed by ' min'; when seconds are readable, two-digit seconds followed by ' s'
8 h 27 min
